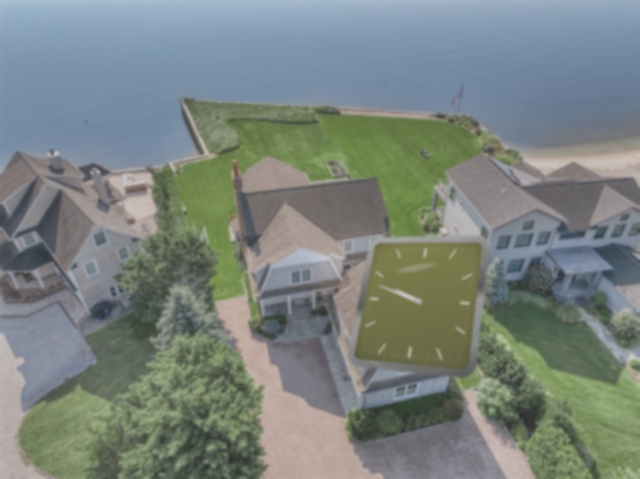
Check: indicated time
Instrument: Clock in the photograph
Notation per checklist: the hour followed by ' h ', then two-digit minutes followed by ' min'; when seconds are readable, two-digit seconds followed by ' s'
9 h 48 min
